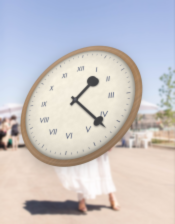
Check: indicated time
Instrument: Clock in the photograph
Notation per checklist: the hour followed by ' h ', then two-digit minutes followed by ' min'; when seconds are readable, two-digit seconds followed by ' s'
1 h 22 min
